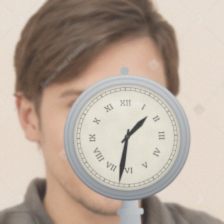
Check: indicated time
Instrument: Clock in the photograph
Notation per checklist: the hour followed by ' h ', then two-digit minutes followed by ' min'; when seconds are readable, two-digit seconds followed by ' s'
1 h 32 min
